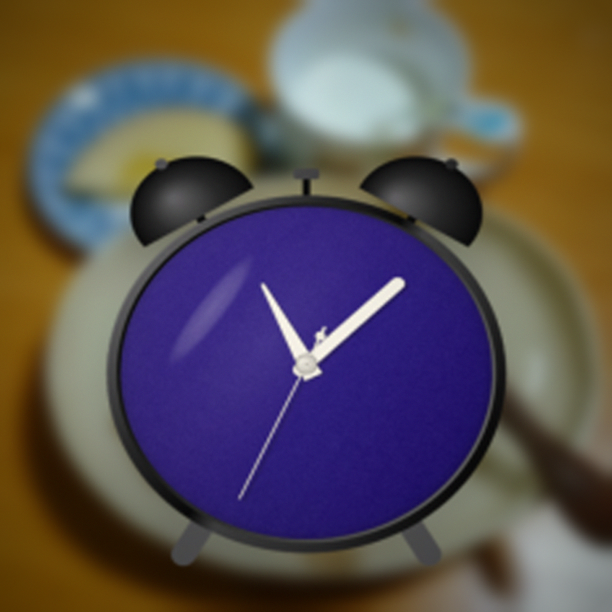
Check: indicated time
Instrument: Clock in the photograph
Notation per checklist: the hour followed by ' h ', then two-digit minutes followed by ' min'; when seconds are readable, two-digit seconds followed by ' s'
11 h 07 min 34 s
